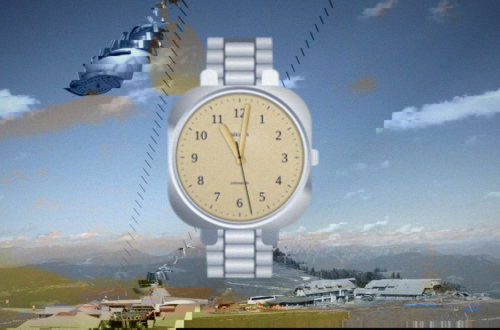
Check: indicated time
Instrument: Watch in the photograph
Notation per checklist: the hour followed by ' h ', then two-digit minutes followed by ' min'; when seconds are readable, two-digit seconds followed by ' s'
11 h 01 min 28 s
